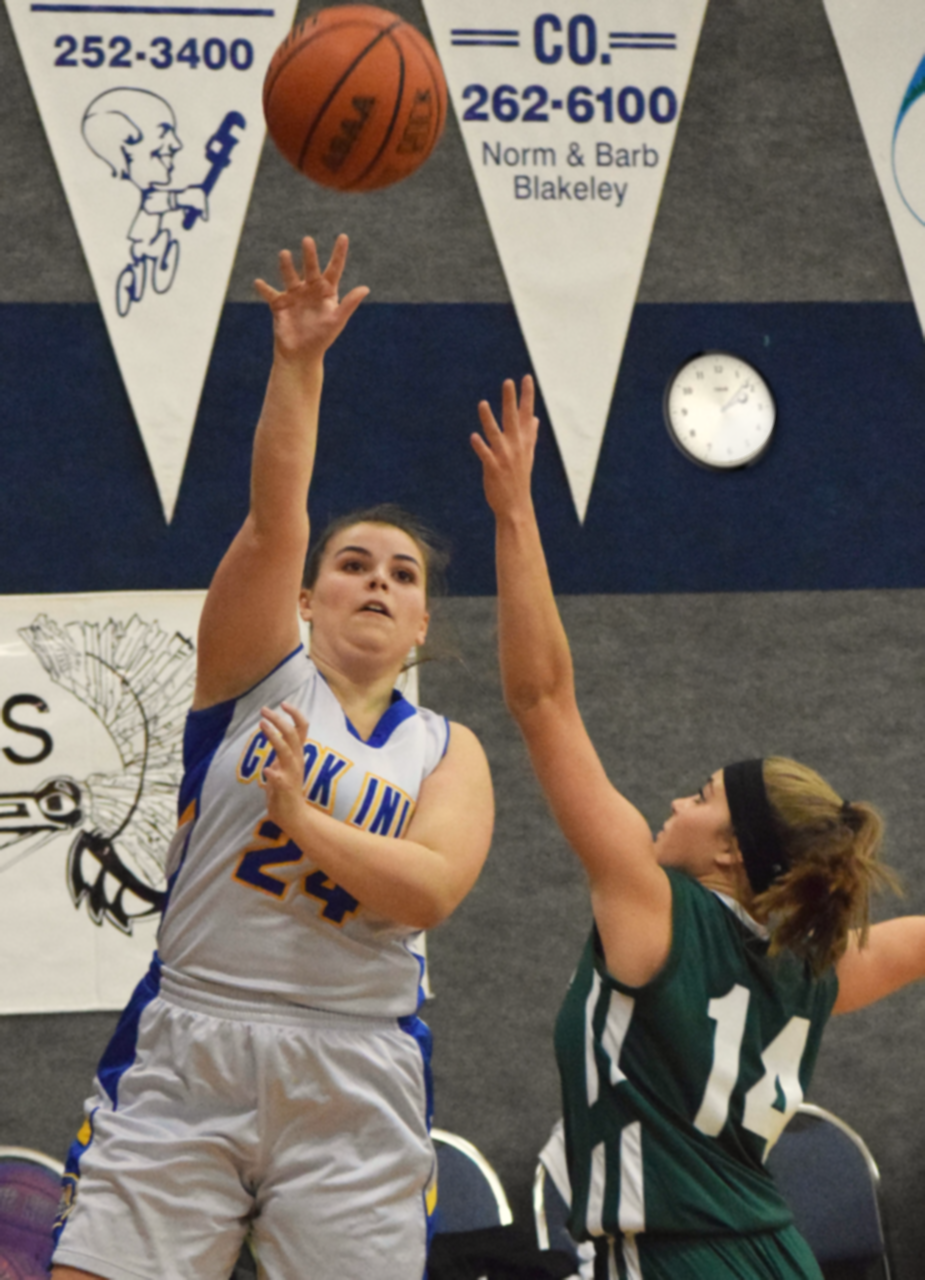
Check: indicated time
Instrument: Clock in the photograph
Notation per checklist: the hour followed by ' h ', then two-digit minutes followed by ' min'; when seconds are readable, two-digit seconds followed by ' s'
2 h 08 min
